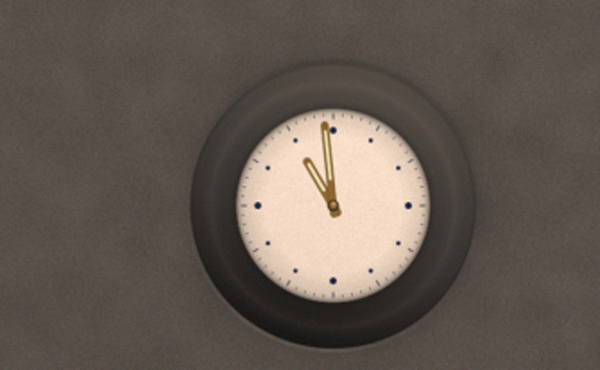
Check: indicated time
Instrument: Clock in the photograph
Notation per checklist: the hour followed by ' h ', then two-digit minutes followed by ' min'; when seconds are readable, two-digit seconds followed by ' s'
10 h 59 min
